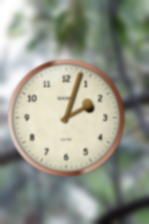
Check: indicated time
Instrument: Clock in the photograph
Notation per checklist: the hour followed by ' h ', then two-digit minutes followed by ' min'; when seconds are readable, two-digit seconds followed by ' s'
2 h 03 min
